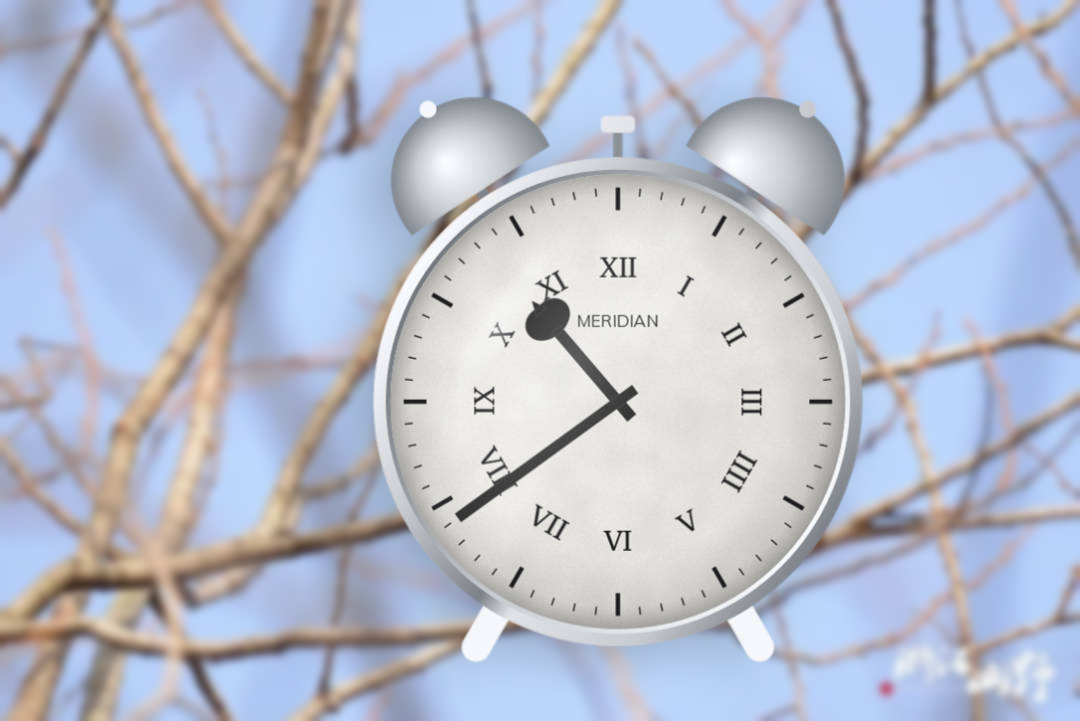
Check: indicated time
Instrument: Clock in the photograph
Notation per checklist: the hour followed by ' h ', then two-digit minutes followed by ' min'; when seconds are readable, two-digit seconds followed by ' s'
10 h 39 min
